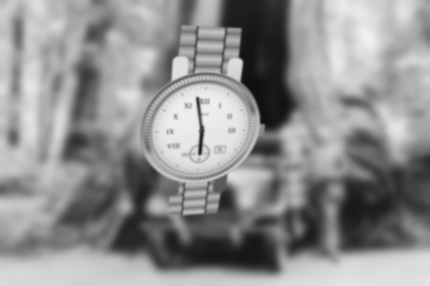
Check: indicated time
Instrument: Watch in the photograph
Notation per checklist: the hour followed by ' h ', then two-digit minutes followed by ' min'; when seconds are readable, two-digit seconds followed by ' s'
5 h 58 min
